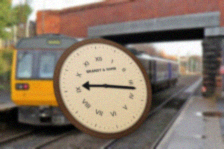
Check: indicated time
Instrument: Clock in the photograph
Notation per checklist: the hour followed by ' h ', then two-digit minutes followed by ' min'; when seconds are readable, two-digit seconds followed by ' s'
9 h 17 min
